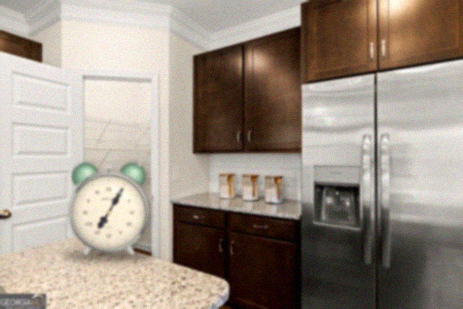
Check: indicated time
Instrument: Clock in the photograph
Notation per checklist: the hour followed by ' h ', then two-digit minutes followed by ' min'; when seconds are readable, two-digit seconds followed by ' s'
7 h 05 min
